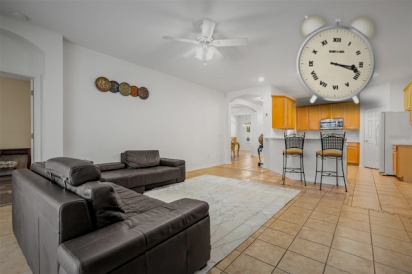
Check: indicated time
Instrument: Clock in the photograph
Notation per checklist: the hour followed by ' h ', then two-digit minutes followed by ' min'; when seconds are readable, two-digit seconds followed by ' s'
3 h 18 min
